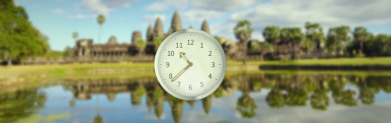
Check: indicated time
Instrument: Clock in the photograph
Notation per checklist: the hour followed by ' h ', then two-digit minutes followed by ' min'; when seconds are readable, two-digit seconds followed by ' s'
10 h 38 min
